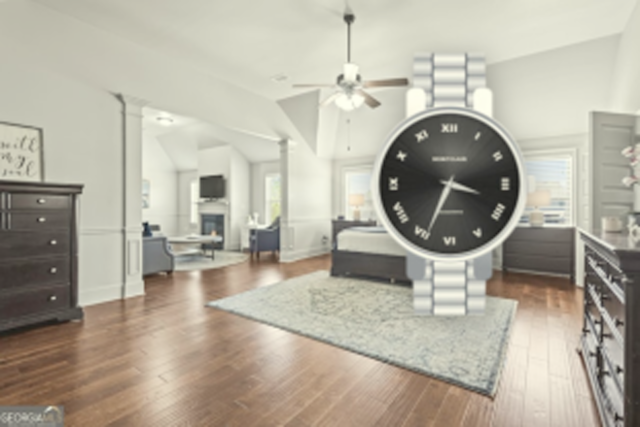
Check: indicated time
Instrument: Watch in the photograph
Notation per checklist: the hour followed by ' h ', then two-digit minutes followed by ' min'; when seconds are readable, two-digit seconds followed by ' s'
3 h 34 min
